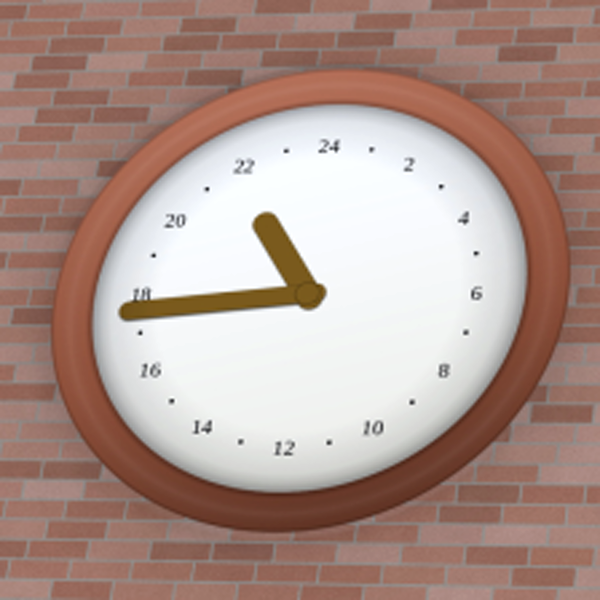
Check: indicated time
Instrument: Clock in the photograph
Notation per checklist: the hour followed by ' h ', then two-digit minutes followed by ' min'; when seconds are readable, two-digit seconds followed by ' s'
21 h 44 min
